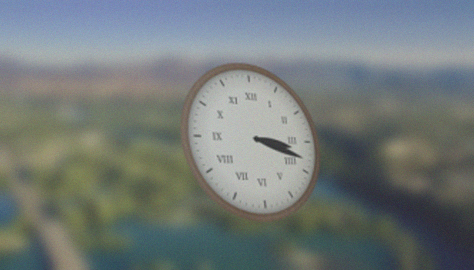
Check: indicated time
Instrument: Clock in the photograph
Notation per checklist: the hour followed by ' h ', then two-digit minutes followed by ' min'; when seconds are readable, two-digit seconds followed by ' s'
3 h 18 min
